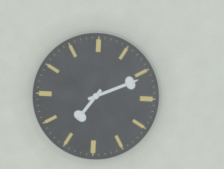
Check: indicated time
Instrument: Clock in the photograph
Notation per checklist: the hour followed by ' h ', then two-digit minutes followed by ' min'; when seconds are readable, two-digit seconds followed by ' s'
7 h 11 min
